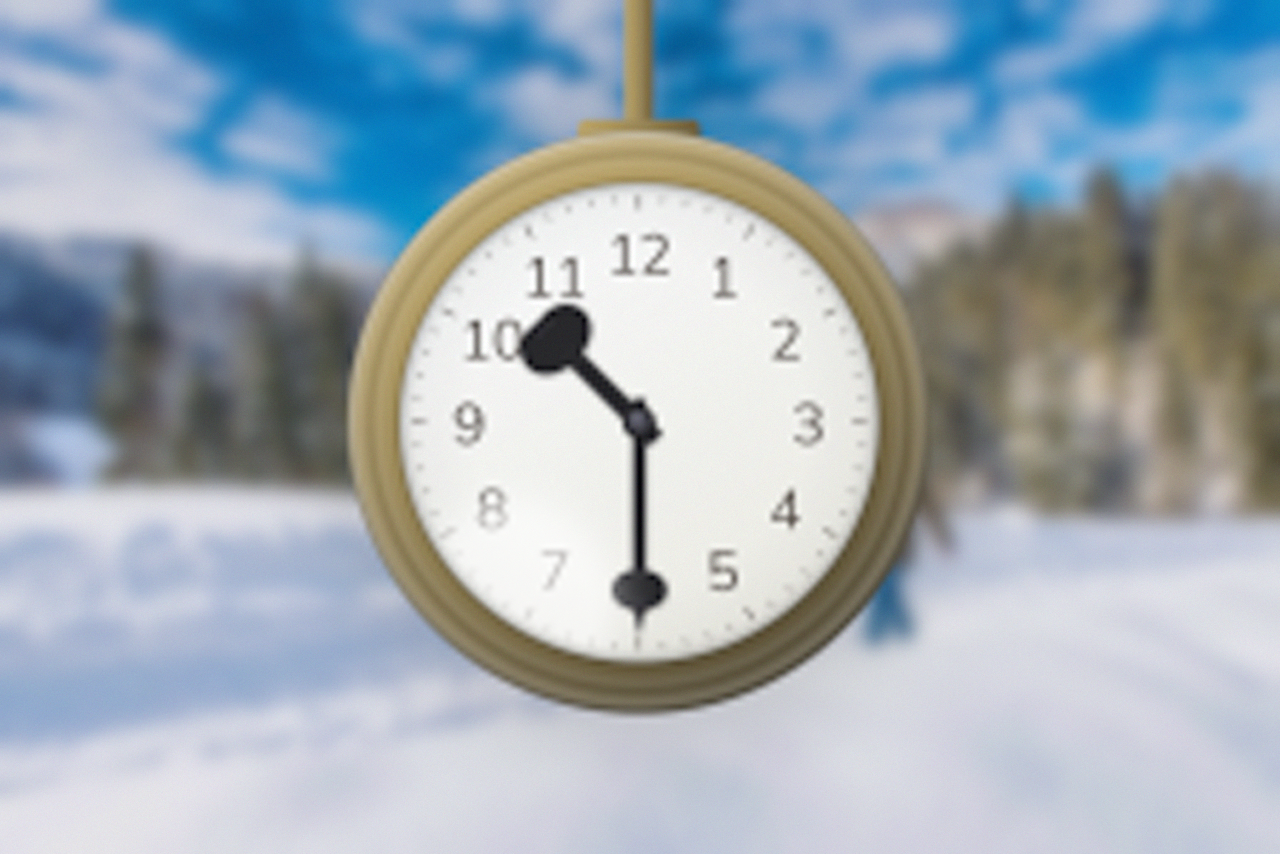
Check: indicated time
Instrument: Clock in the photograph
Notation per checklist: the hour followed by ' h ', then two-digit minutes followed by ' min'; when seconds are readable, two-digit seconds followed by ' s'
10 h 30 min
